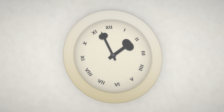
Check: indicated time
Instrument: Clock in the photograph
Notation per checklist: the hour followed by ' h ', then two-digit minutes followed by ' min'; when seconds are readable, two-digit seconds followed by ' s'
1 h 57 min
